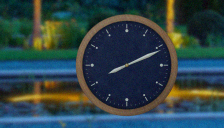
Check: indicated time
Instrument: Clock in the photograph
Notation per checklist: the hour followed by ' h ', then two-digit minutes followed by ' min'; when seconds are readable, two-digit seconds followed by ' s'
8 h 11 min
